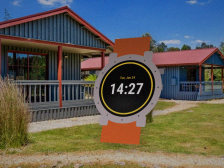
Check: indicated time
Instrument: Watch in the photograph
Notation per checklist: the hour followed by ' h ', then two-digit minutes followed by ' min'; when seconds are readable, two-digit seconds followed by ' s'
14 h 27 min
